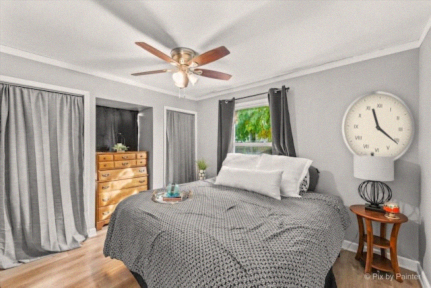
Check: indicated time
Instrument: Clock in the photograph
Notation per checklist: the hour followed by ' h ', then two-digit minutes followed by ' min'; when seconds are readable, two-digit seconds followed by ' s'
11 h 21 min
